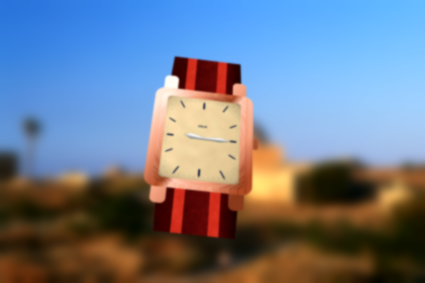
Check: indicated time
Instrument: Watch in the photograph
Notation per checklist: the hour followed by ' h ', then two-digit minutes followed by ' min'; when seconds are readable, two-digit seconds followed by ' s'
9 h 15 min
